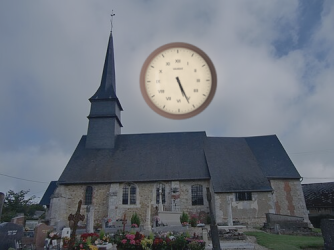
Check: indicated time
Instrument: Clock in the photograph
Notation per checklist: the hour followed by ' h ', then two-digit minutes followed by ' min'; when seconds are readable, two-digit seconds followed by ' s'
5 h 26 min
